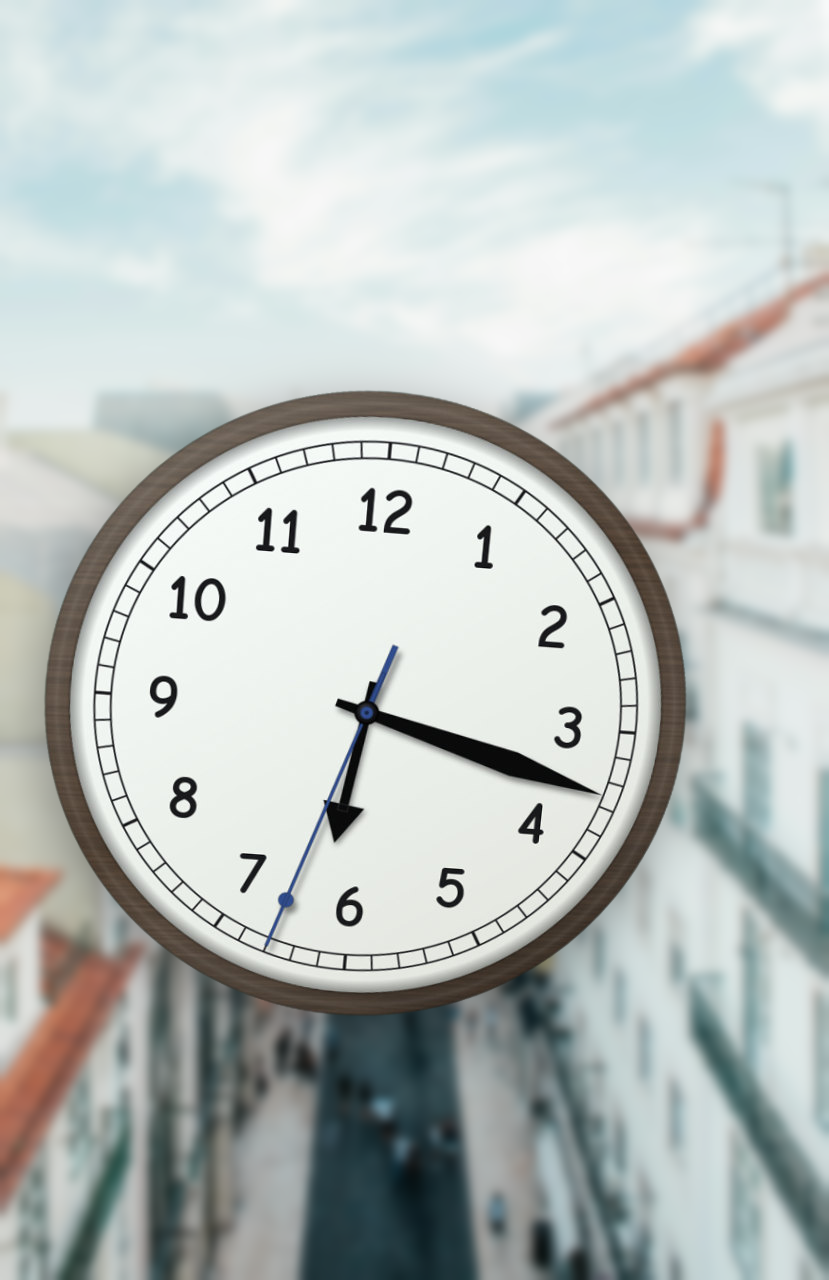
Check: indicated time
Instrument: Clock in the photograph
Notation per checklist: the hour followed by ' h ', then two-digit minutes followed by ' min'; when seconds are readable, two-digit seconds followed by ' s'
6 h 17 min 33 s
